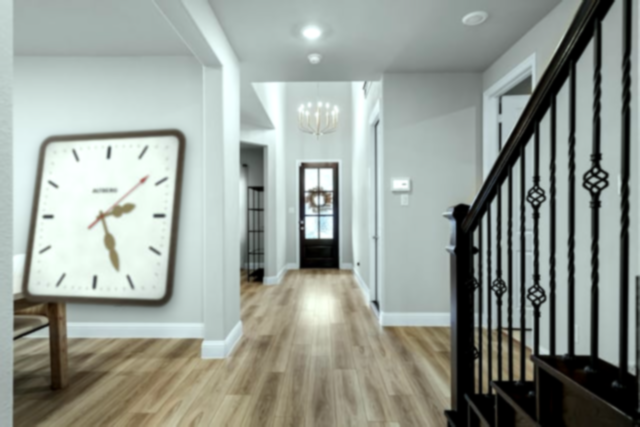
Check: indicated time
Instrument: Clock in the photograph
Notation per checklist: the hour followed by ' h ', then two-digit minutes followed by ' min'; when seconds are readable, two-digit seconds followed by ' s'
2 h 26 min 08 s
